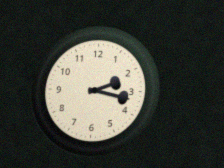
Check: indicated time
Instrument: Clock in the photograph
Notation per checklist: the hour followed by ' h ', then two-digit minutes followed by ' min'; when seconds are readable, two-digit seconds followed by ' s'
2 h 17 min
